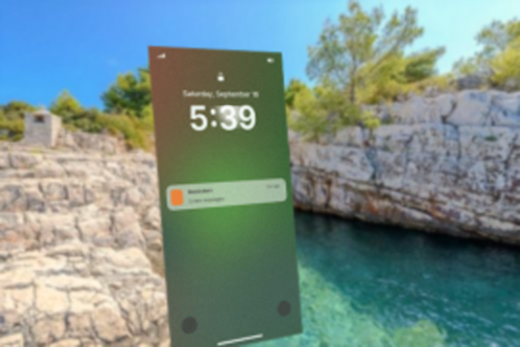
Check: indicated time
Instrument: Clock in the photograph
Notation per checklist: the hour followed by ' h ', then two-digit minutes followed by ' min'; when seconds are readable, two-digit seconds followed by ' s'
5 h 39 min
